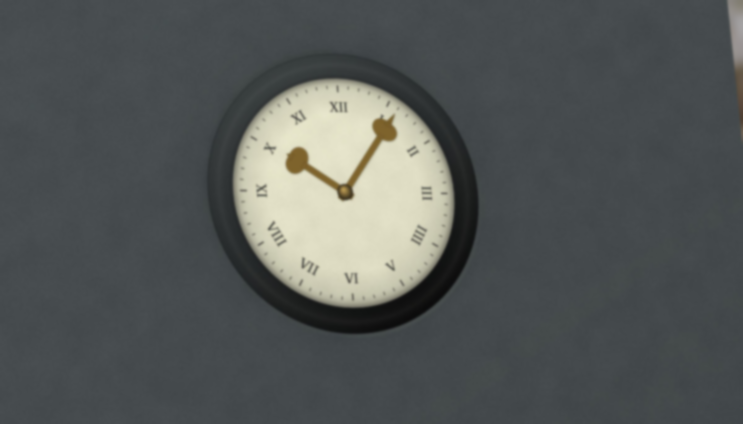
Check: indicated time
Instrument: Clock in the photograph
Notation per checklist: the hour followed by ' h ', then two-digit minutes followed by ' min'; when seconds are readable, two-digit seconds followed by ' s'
10 h 06 min
